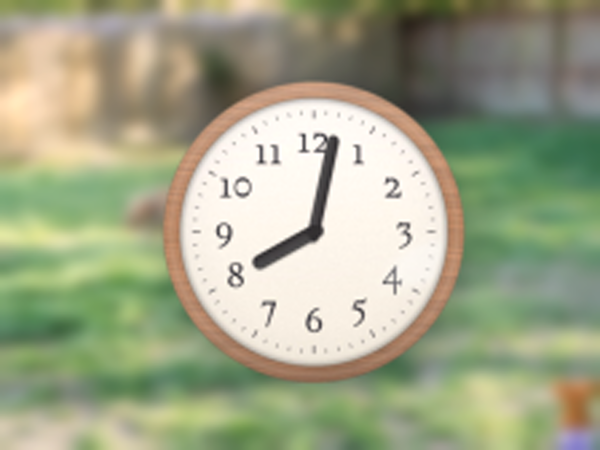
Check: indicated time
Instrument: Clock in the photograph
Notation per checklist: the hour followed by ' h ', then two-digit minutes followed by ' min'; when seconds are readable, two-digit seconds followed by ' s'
8 h 02 min
